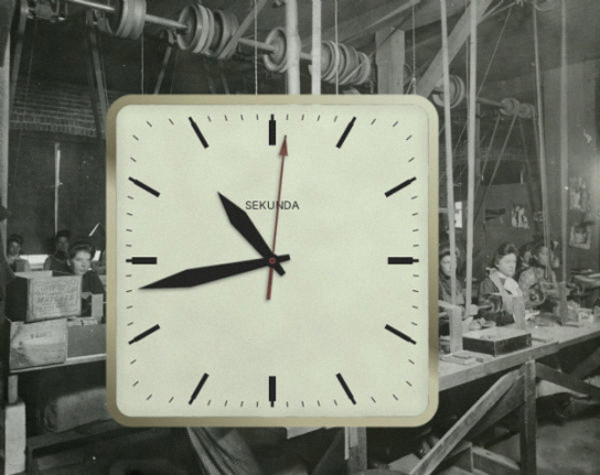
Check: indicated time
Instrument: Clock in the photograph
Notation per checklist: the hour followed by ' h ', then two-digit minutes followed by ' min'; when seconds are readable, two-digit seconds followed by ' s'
10 h 43 min 01 s
